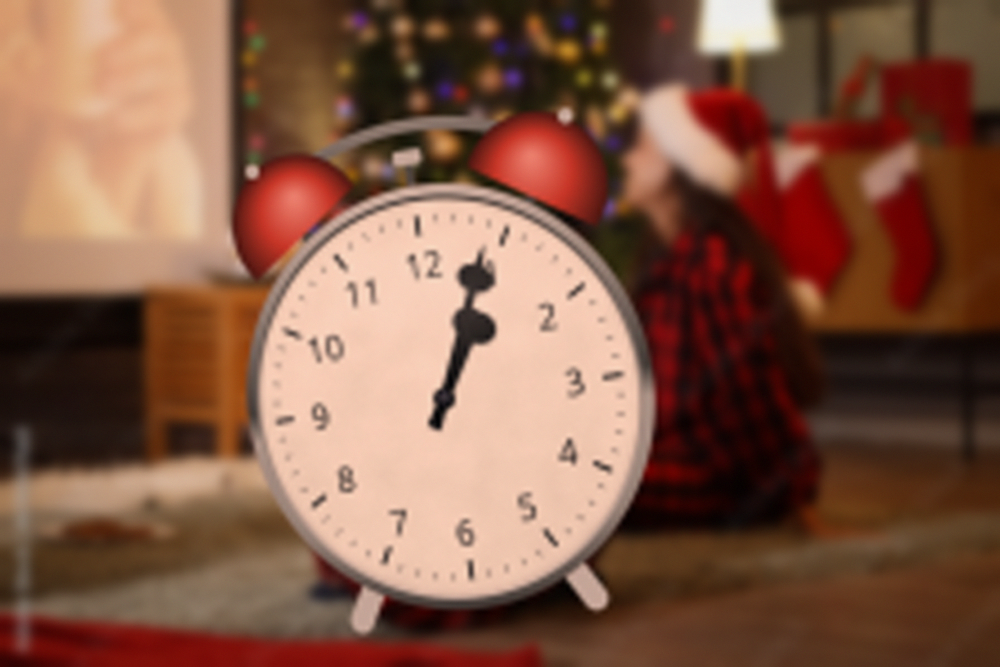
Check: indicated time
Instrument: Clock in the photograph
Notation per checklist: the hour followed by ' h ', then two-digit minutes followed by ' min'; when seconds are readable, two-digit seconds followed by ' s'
1 h 04 min
